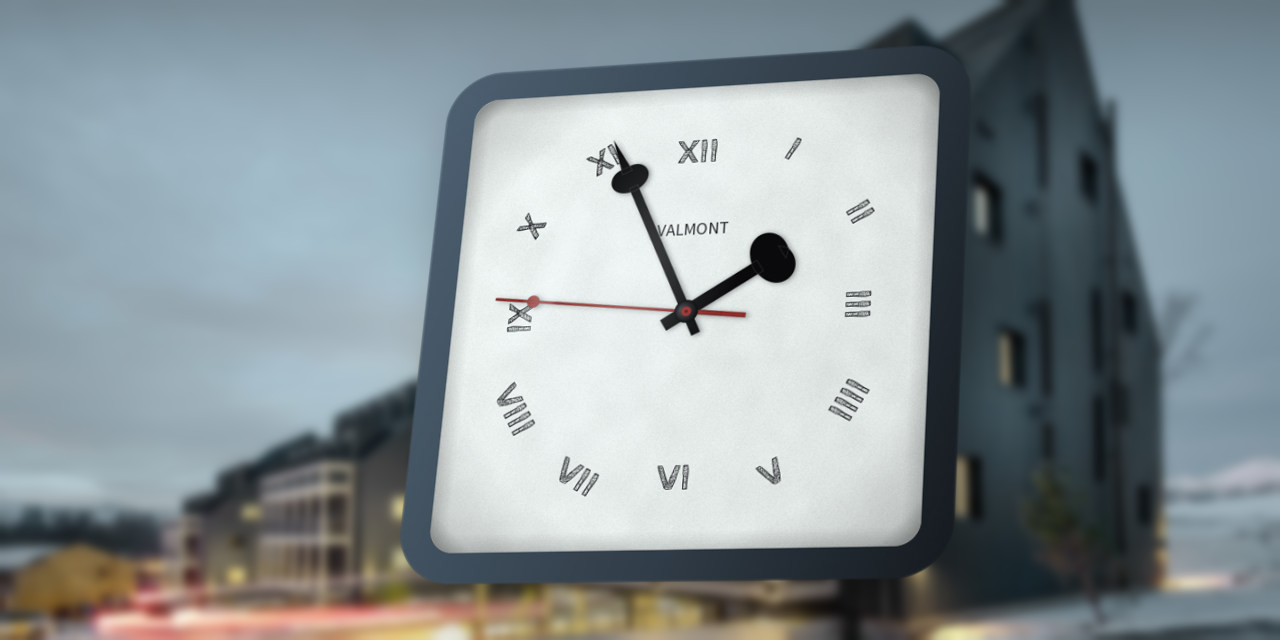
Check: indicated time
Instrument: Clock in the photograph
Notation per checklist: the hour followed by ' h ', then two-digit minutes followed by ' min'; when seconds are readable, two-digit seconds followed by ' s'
1 h 55 min 46 s
